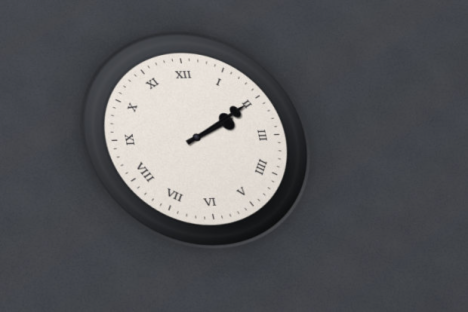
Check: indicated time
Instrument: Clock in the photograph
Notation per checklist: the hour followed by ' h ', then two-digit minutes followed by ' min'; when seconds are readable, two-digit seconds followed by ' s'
2 h 10 min
